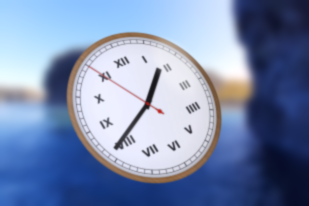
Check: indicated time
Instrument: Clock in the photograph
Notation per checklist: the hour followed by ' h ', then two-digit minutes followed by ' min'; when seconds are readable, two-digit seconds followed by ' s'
1 h 40 min 55 s
